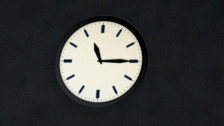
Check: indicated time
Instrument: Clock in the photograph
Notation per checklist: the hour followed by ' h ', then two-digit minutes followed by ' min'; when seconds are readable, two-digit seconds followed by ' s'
11 h 15 min
